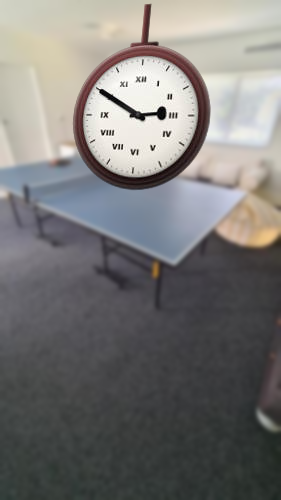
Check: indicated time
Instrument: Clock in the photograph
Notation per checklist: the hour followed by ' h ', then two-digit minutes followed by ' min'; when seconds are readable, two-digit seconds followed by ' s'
2 h 50 min
